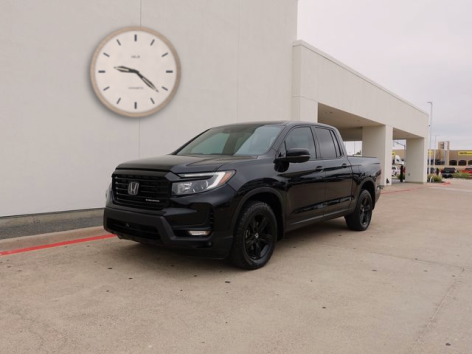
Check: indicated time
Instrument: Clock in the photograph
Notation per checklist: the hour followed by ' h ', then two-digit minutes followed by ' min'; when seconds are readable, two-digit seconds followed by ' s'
9 h 22 min
